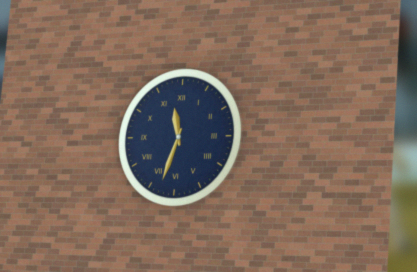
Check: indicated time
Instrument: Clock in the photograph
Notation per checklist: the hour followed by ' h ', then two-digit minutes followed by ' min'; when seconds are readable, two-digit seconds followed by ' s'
11 h 33 min
